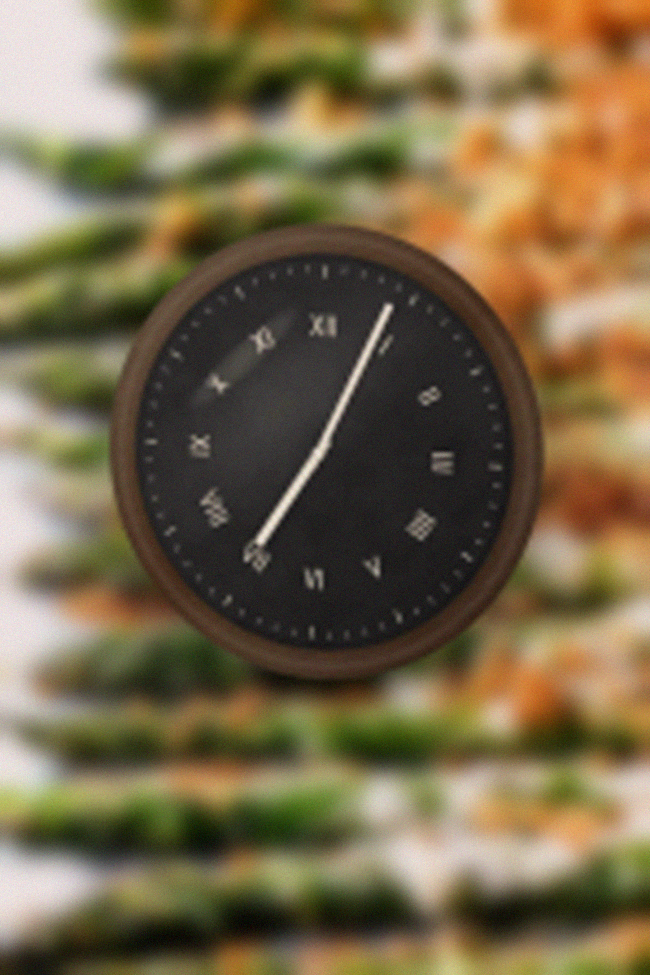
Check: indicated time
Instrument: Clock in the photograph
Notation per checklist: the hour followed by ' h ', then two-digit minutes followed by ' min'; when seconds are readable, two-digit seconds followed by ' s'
7 h 04 min
